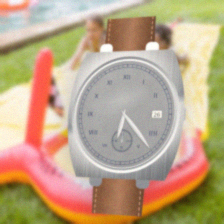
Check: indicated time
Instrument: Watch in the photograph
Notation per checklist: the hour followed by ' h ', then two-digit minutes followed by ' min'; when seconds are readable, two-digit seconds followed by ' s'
6 h 23 min
